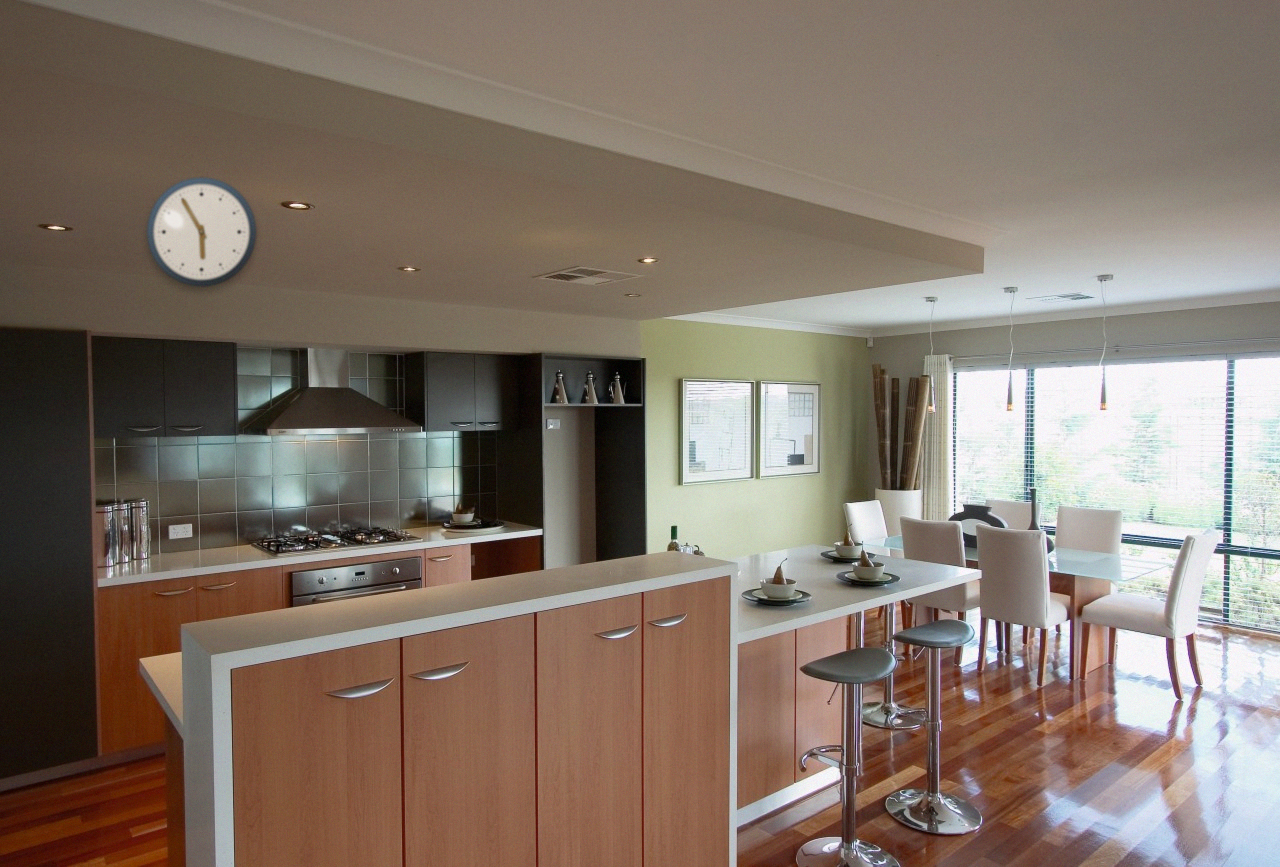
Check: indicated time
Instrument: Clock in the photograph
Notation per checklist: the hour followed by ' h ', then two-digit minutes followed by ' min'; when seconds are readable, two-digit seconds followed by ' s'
5 h 55 min
